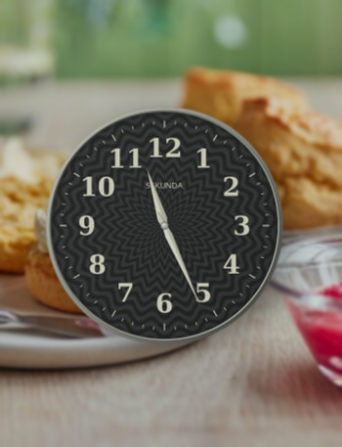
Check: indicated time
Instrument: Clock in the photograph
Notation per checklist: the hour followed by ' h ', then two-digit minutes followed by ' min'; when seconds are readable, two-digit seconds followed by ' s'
11 h 26 min
